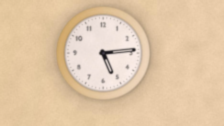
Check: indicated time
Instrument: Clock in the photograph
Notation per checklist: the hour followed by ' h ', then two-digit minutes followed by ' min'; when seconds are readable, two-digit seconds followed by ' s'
5 h 14 min
